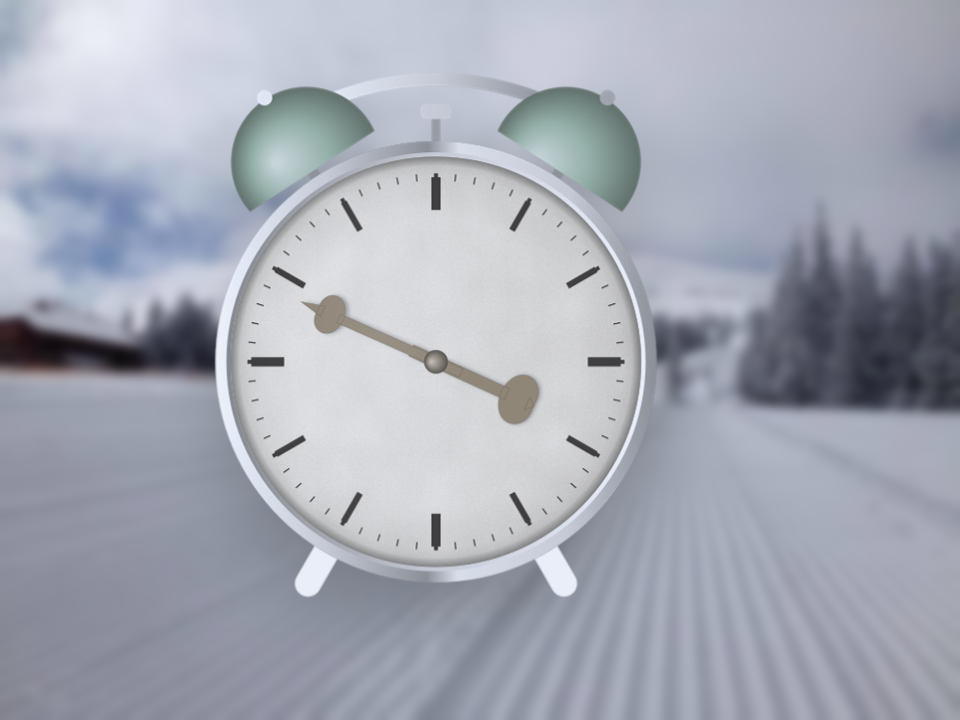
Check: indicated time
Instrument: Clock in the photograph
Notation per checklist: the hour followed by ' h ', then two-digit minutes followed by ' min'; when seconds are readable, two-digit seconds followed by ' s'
3 h 49 min
